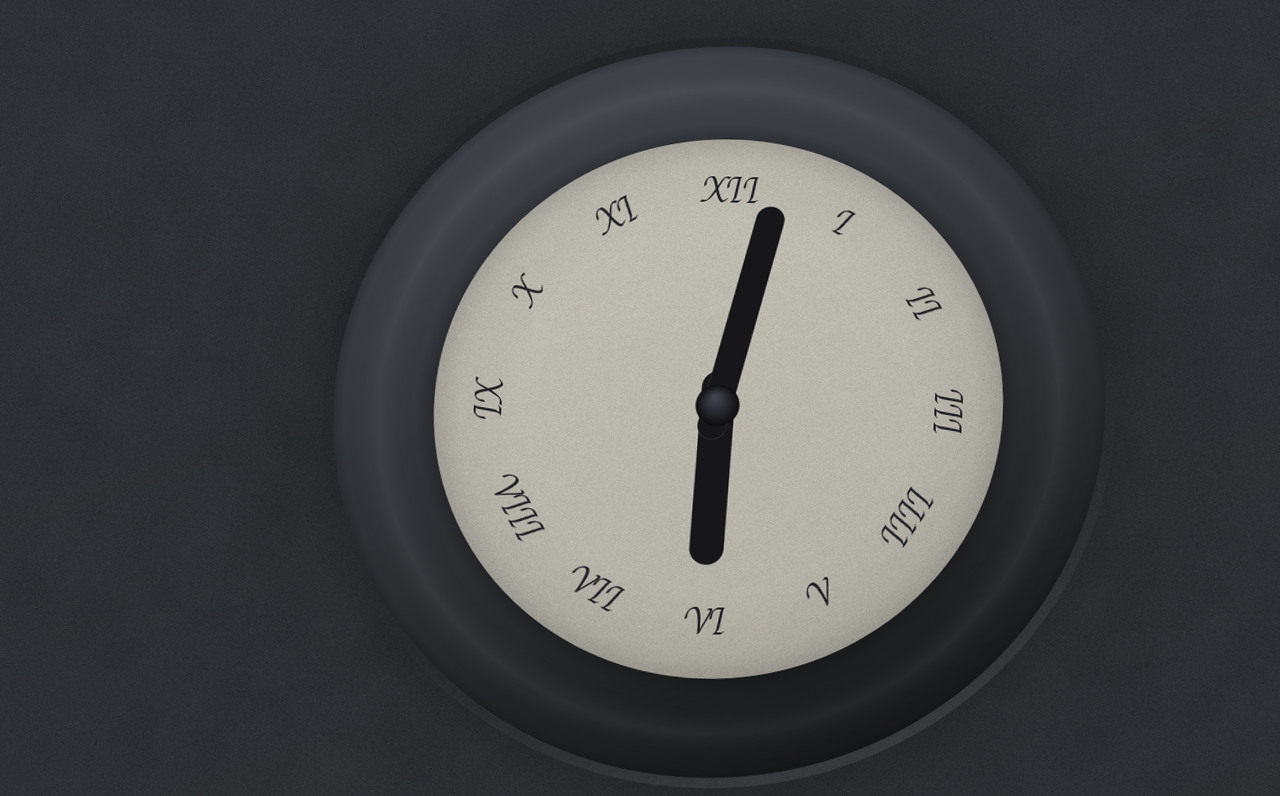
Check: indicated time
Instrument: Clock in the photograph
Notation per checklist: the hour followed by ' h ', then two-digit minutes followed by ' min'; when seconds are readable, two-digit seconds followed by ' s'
6 h 02 min
